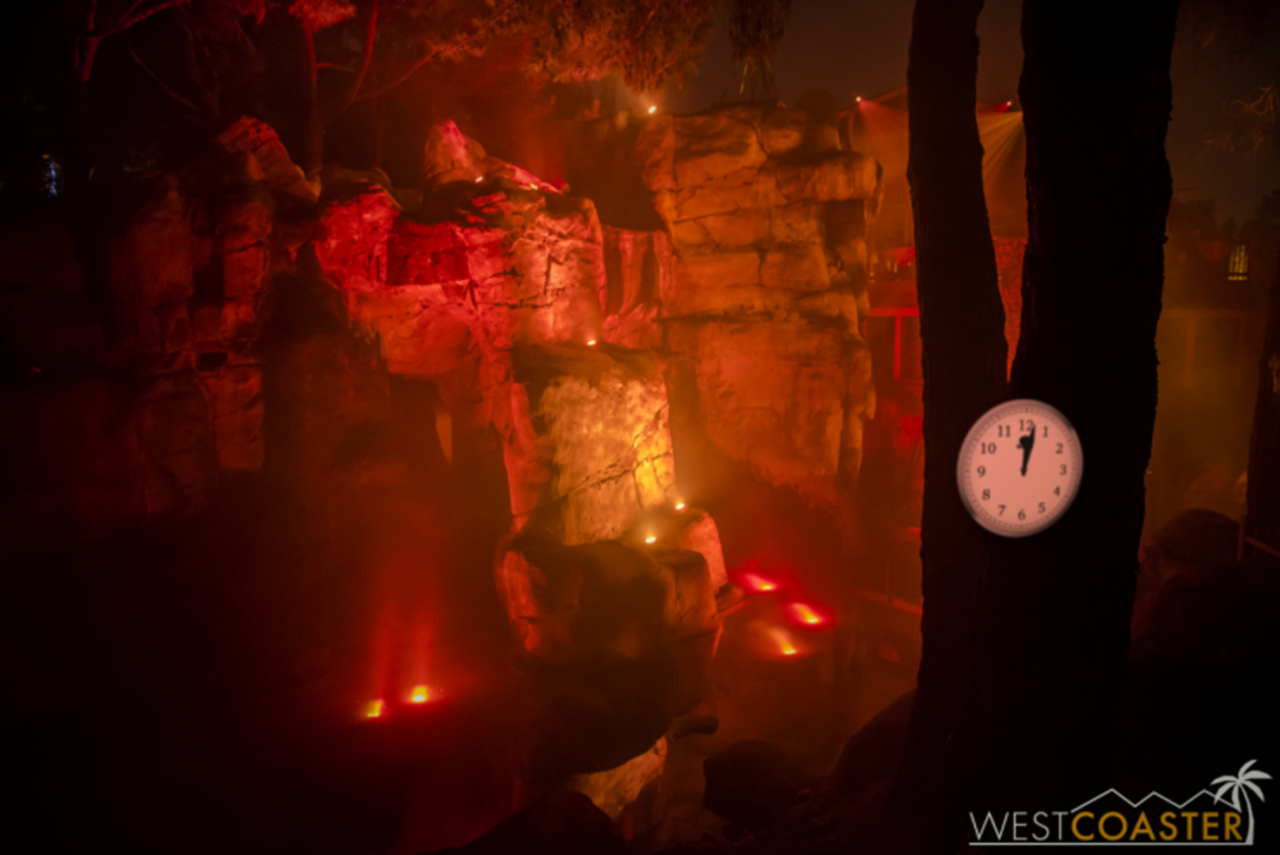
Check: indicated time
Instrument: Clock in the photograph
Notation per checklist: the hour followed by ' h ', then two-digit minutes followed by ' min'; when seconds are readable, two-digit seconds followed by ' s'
12 h 02 min
